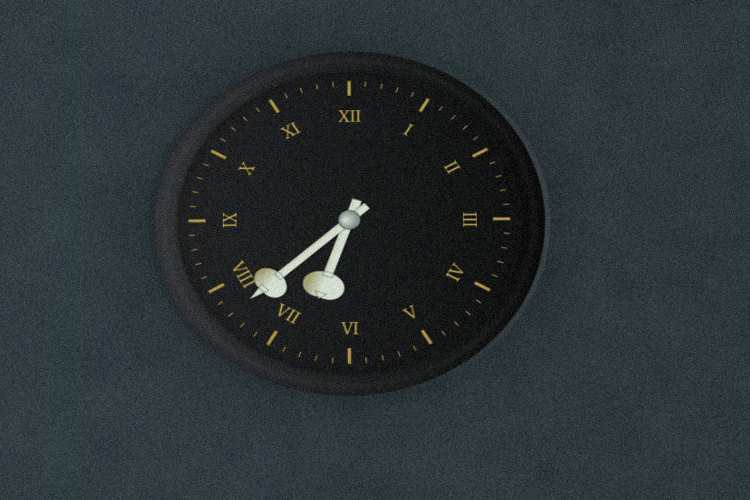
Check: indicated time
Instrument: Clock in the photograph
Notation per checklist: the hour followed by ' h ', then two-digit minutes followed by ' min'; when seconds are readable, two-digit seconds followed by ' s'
6 h 38 min
